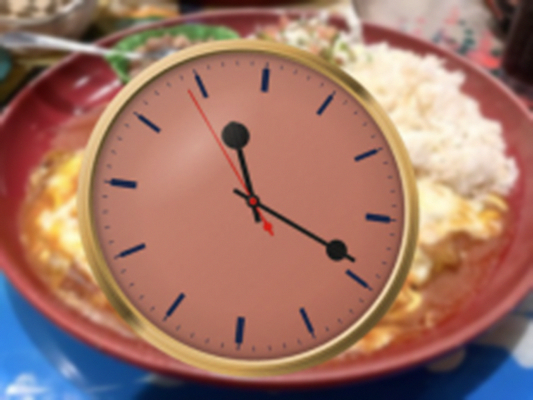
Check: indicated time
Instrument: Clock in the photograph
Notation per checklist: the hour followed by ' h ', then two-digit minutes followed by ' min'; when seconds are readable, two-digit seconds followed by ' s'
11 h 18 min 54 s
